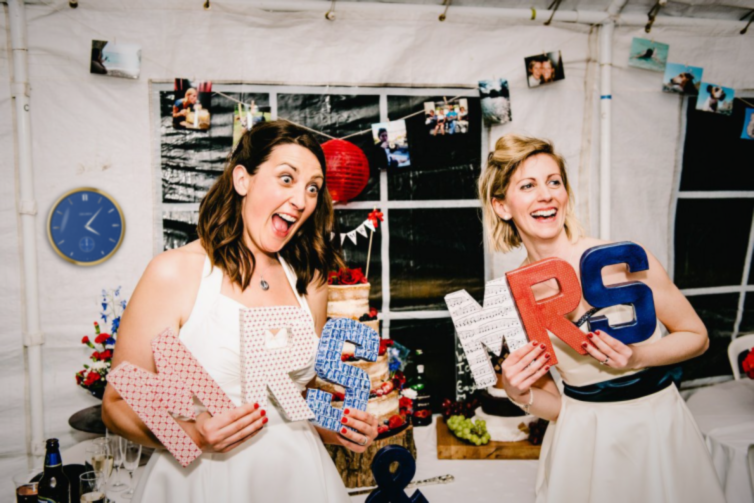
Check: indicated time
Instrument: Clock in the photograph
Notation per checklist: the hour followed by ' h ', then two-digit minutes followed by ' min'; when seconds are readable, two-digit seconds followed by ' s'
4 h 07 min
